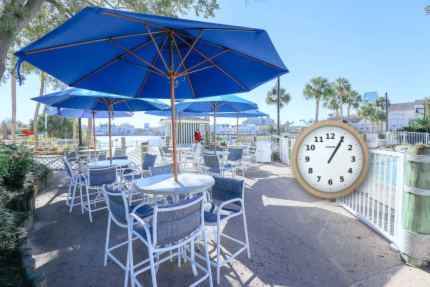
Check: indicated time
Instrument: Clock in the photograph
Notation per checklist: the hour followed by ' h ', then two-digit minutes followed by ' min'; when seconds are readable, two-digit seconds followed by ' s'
1 h 05 min
